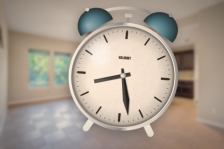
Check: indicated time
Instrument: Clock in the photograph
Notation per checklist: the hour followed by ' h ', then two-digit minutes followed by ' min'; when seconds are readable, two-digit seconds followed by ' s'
8 h 28 min
